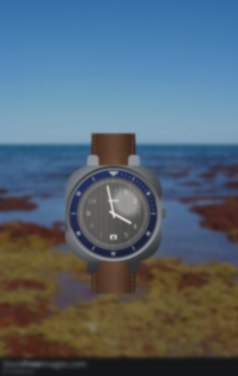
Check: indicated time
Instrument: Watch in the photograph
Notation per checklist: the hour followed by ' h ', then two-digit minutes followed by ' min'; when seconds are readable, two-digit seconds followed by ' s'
3 h 58 min
